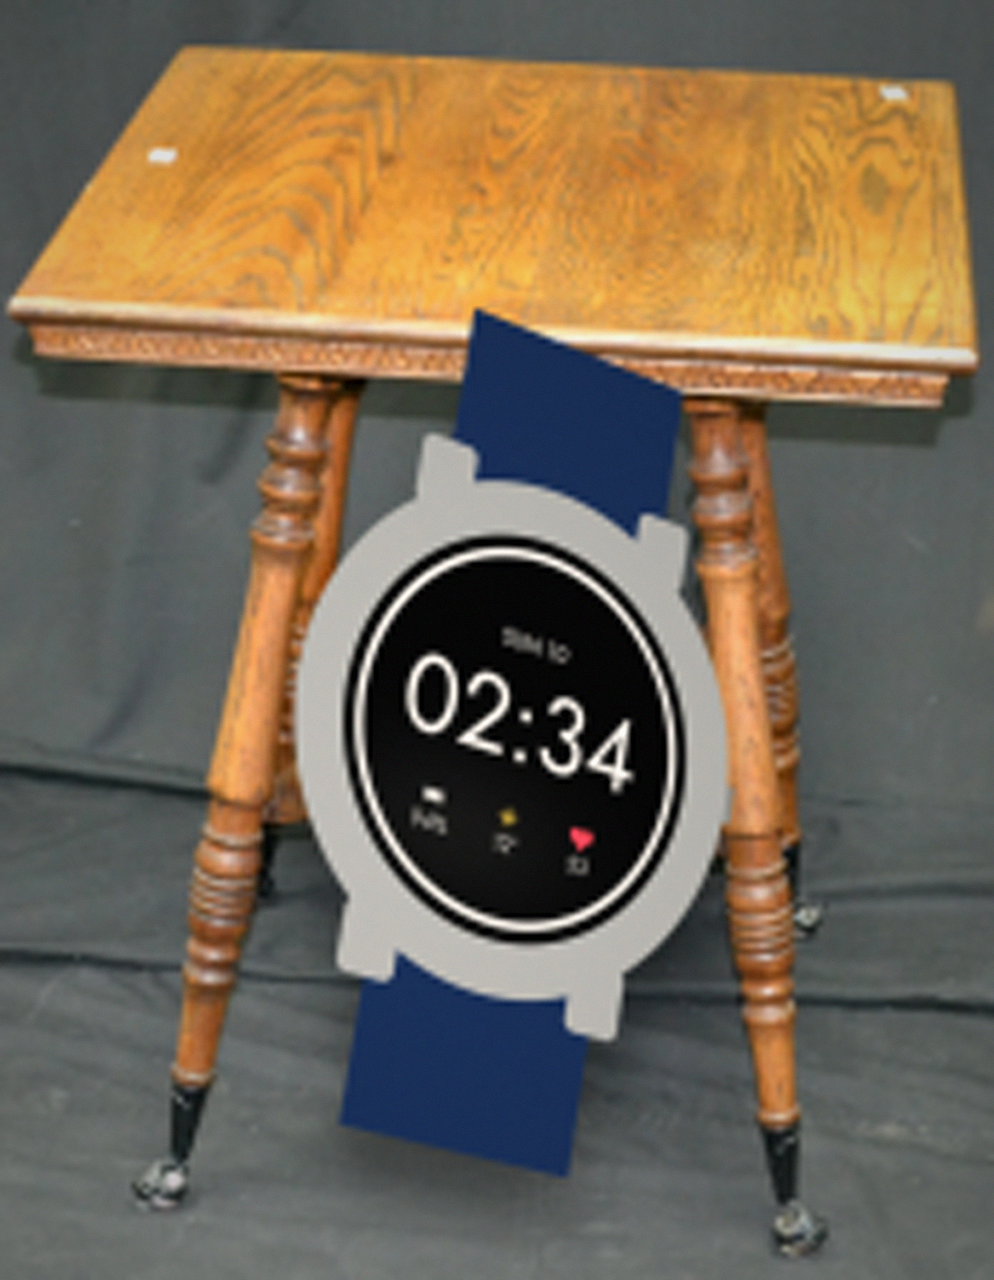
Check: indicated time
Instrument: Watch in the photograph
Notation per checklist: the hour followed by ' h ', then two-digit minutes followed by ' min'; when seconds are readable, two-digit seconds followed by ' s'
2 h 34 min
